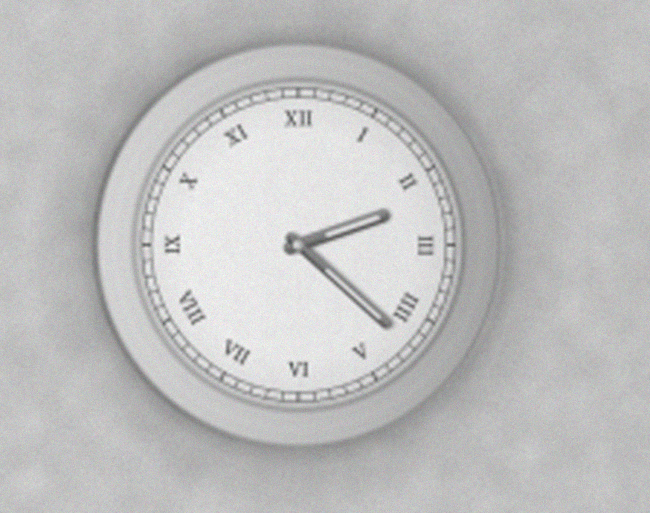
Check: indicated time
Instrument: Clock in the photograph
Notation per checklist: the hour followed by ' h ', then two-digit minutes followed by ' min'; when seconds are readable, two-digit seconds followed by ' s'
2 h 22 min
